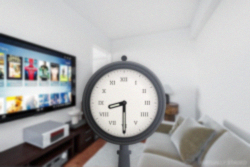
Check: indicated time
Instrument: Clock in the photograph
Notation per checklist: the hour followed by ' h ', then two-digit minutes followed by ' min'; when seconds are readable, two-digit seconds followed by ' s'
8 h 30 min
